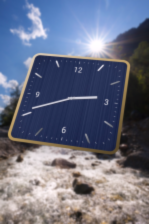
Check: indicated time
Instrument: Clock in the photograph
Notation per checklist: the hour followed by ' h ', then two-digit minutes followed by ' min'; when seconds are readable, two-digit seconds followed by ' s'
2 h 41 min
